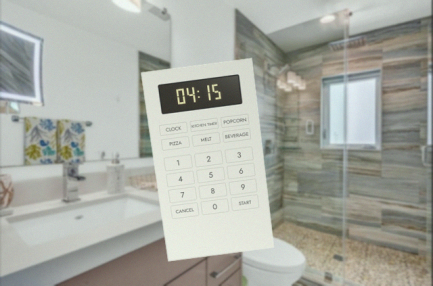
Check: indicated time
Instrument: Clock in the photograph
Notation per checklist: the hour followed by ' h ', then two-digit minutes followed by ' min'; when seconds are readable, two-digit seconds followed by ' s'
4 h 15 min
